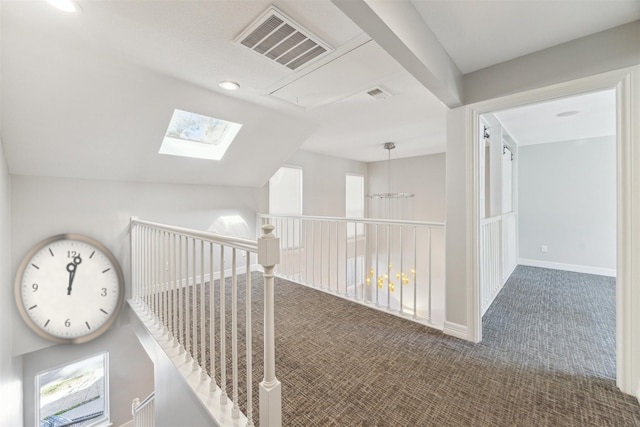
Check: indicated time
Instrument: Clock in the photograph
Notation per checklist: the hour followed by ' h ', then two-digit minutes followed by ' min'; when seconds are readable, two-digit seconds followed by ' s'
12 h 02 min
